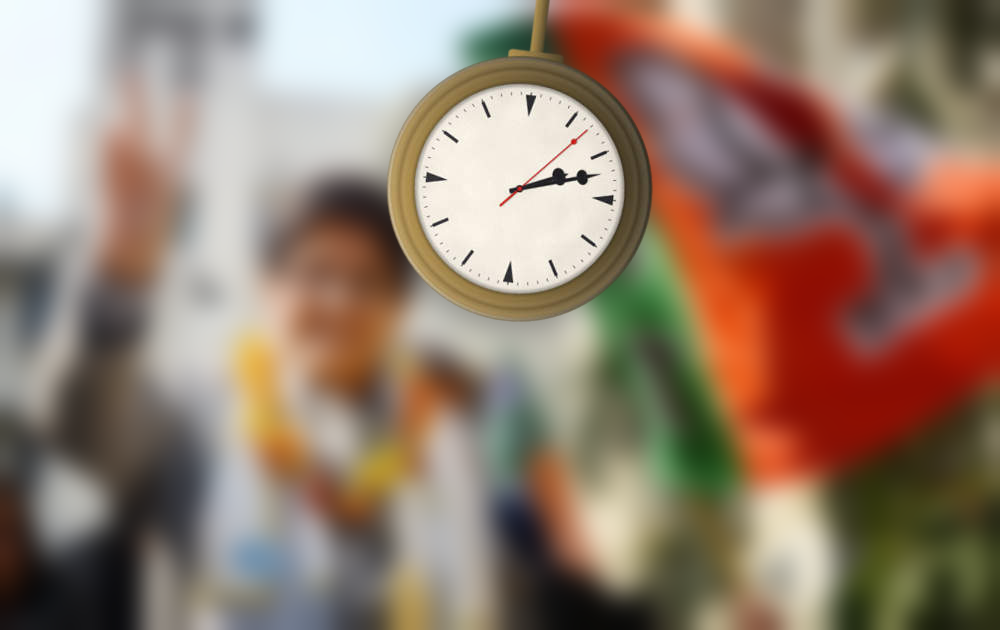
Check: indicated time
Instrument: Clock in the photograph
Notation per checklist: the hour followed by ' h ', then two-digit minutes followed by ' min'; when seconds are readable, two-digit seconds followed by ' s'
2 h 12 min 07 s
